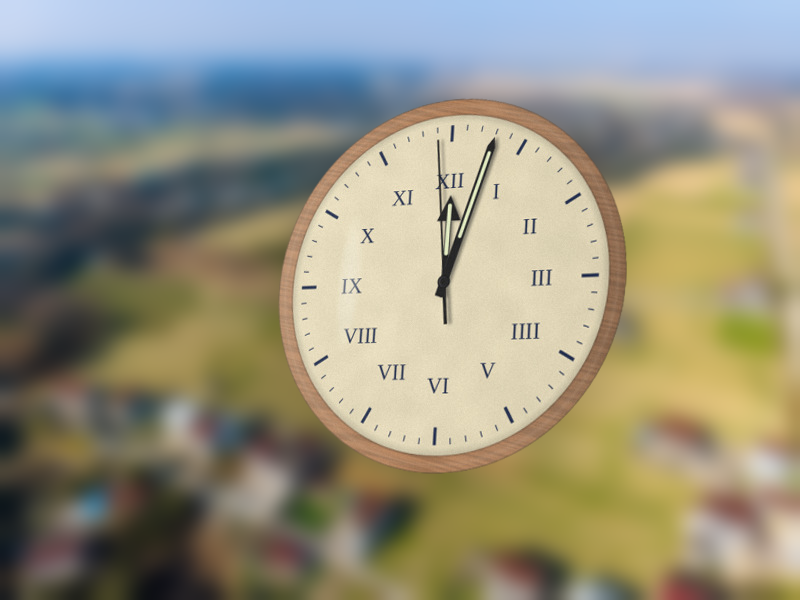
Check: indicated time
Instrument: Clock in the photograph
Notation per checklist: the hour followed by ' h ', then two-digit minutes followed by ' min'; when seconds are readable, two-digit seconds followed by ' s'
12 h 02 min 59 s
